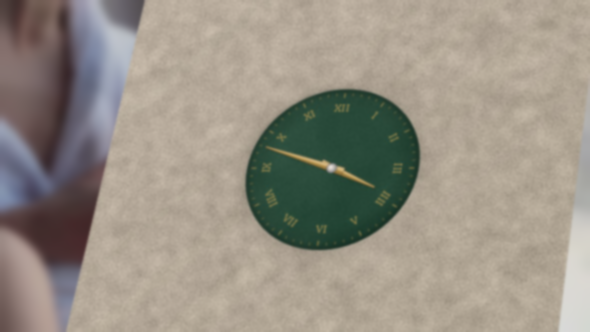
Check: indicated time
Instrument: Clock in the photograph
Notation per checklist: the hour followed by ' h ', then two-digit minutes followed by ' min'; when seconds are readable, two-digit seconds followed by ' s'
3 h 48 min
